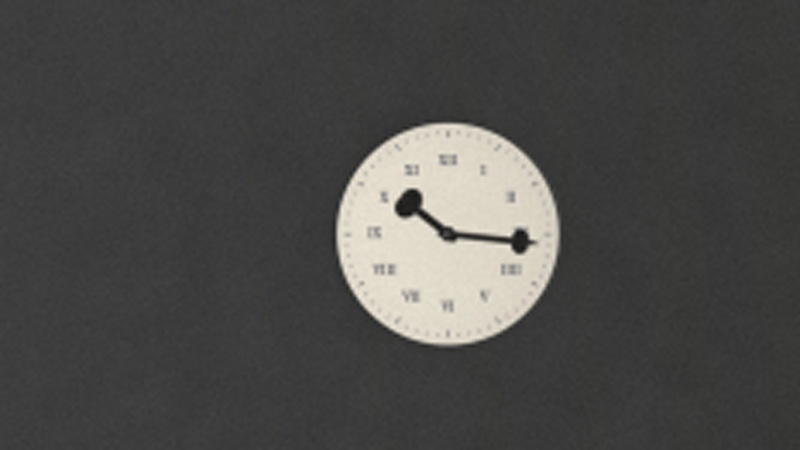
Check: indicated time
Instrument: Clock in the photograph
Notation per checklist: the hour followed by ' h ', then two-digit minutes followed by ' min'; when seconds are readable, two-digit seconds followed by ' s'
10 h 16 min
